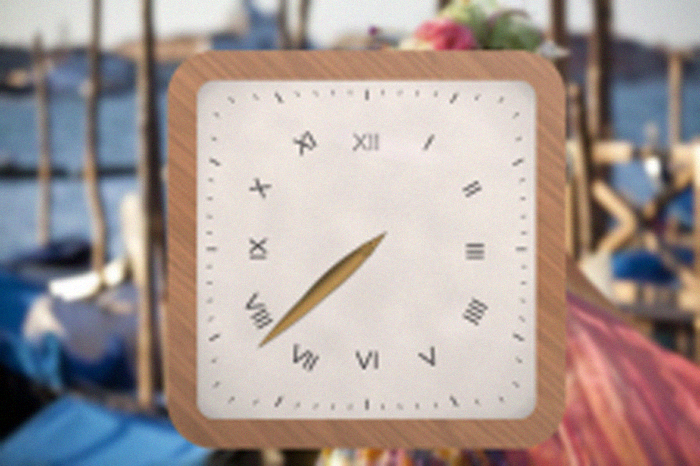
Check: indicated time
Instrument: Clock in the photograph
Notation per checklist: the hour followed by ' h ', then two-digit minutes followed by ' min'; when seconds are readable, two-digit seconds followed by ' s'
7 h 38 min
